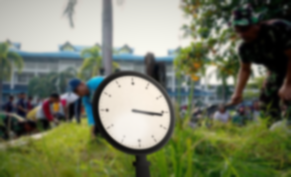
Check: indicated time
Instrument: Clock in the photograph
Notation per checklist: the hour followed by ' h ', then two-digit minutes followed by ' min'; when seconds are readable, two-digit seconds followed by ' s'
3 h 16 min
